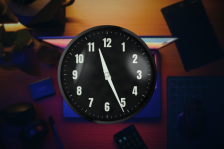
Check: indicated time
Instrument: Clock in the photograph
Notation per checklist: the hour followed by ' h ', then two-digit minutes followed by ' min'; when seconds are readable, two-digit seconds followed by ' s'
11 h 26 min
